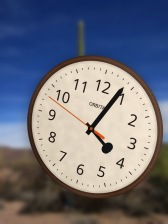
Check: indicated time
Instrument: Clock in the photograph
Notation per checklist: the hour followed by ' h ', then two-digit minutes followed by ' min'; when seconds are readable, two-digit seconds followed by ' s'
4 h 03 min 48 s
